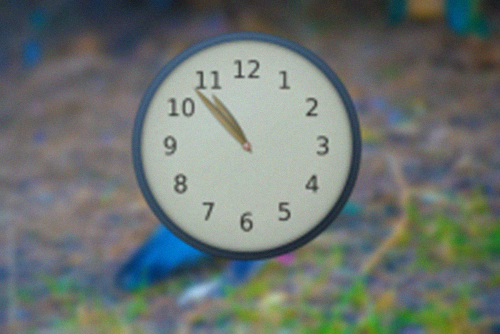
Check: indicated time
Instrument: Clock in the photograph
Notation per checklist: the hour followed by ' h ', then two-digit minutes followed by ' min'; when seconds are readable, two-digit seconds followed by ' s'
10 h 53 min
